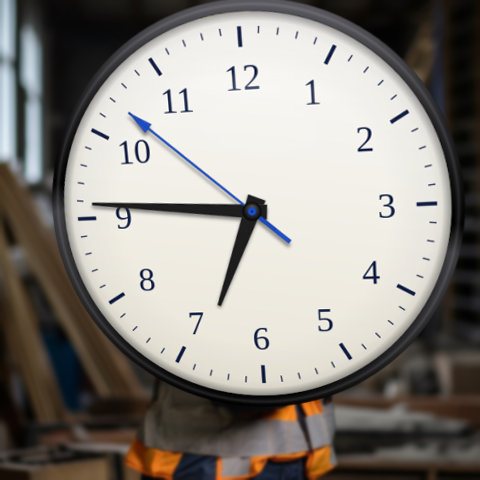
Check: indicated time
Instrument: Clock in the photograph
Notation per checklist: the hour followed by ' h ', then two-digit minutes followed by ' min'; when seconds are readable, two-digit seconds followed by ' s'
6 h 45 min 52 s
